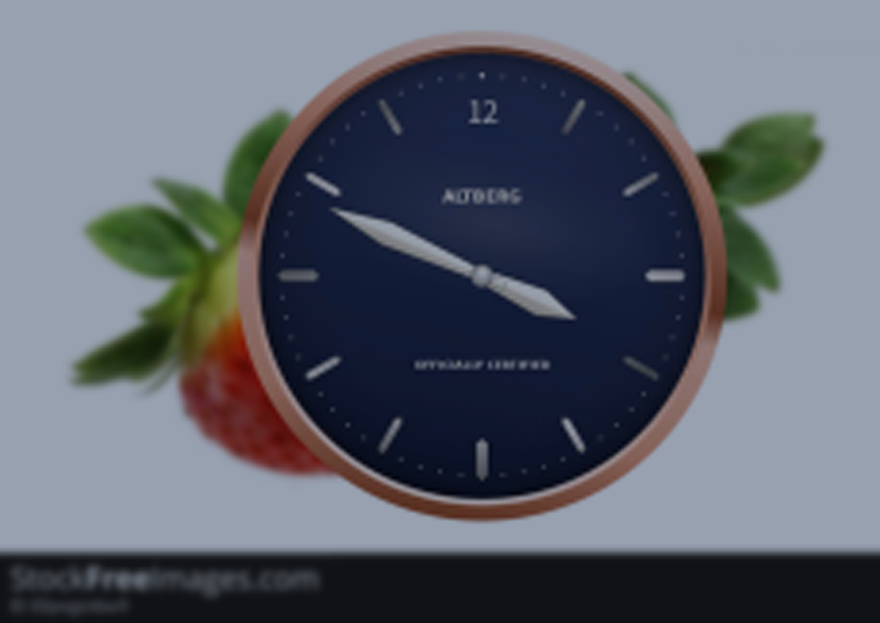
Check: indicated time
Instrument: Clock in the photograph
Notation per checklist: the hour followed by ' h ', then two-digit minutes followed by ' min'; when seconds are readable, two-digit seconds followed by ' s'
3 h 49 min
